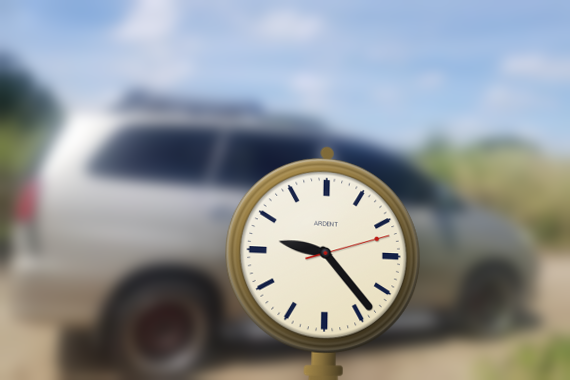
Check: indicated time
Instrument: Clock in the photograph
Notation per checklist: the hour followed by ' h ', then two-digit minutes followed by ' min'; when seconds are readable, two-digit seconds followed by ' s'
9 h 23 min 12 s
